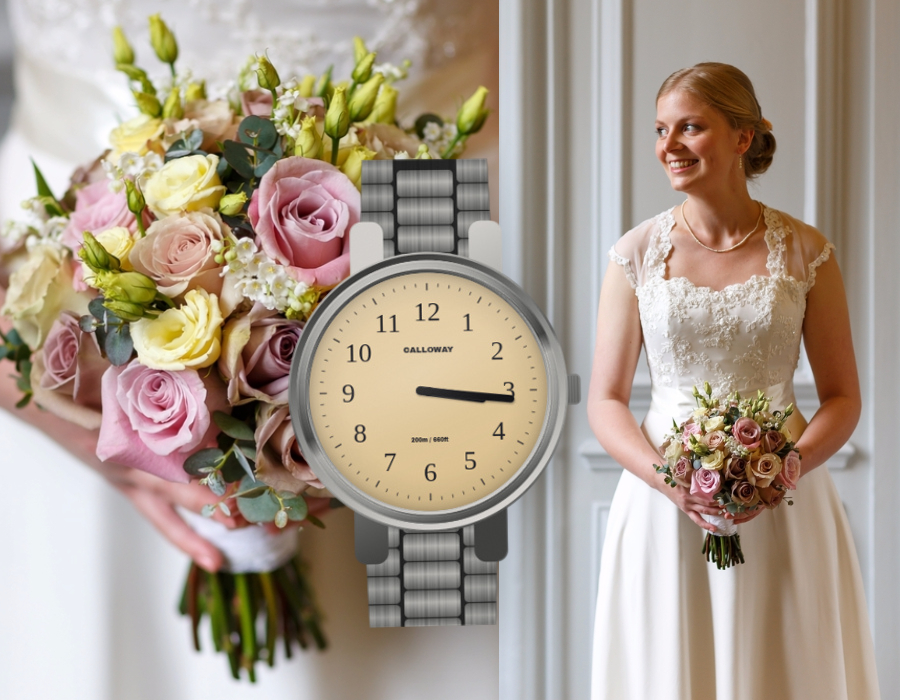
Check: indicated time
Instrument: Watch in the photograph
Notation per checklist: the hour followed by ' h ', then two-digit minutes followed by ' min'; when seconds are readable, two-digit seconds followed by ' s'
3 h 16 min
